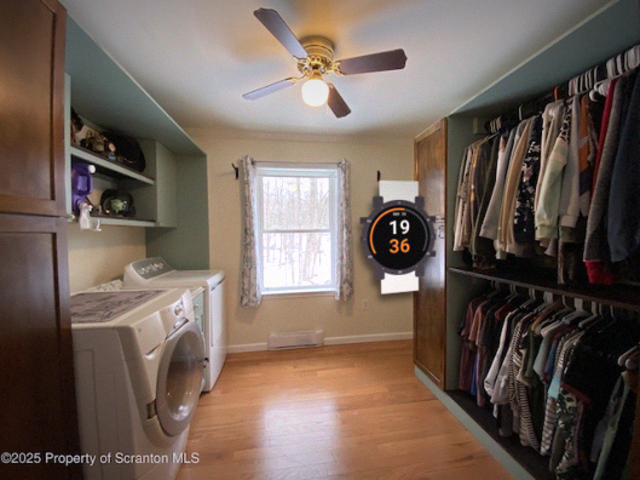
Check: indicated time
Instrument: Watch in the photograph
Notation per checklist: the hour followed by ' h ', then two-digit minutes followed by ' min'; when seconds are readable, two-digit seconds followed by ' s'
19 h 36 min
